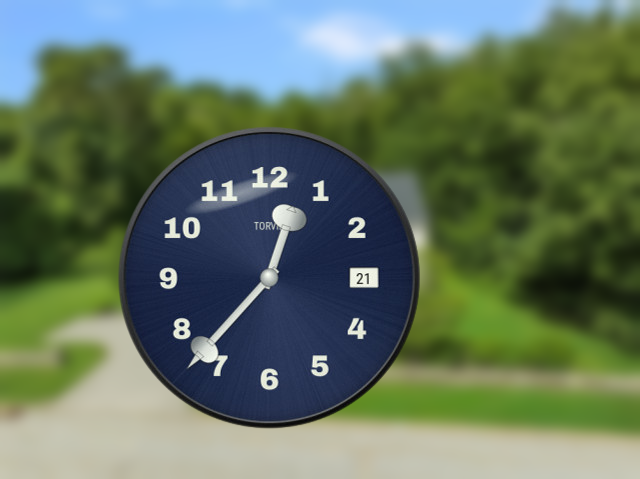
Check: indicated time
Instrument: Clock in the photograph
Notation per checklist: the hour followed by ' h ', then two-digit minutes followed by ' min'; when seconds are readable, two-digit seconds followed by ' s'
12 h 37 min
